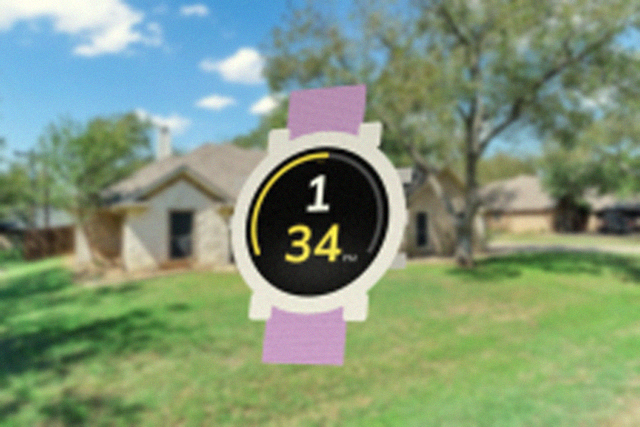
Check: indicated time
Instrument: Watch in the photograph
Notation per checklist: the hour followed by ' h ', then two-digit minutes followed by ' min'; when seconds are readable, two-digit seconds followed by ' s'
1 h 34 min
